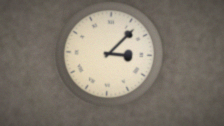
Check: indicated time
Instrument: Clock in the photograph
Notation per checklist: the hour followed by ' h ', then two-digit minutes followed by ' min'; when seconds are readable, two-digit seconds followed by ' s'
3 h 07 min
